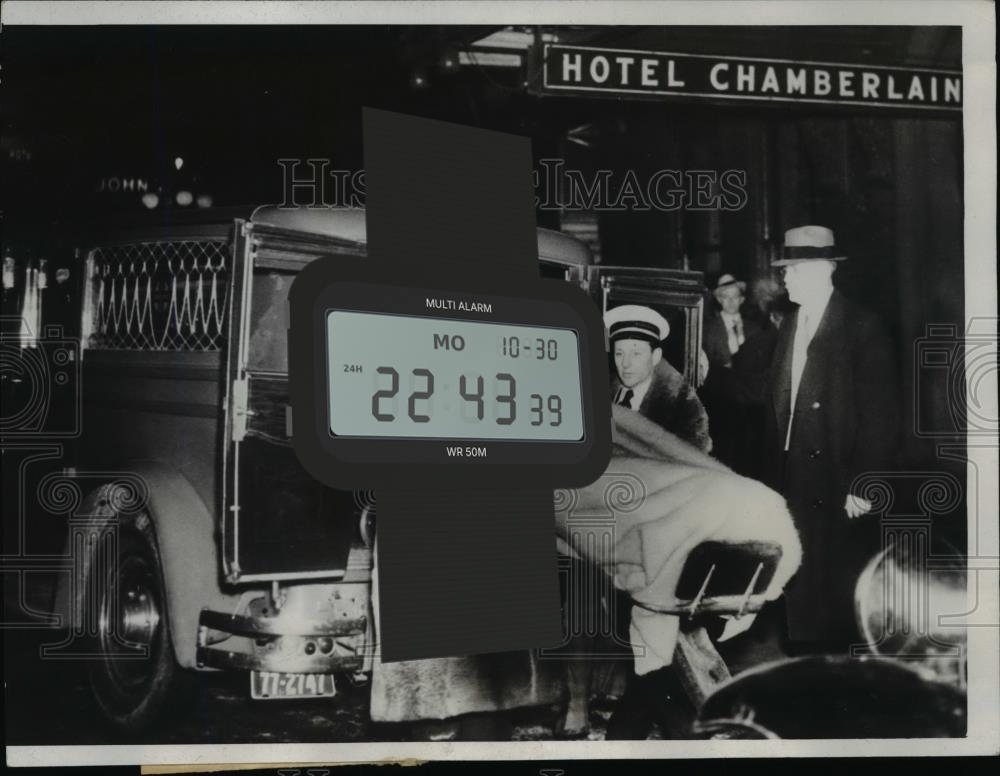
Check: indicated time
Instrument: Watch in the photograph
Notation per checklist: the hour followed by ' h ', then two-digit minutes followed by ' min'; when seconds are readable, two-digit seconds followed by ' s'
22 h 43 min 39 s
